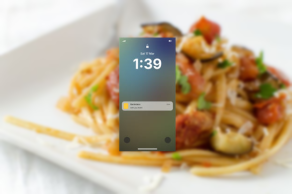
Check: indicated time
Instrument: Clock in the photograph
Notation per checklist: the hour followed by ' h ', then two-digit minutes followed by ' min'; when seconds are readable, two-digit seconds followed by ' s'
1 h 39 min
